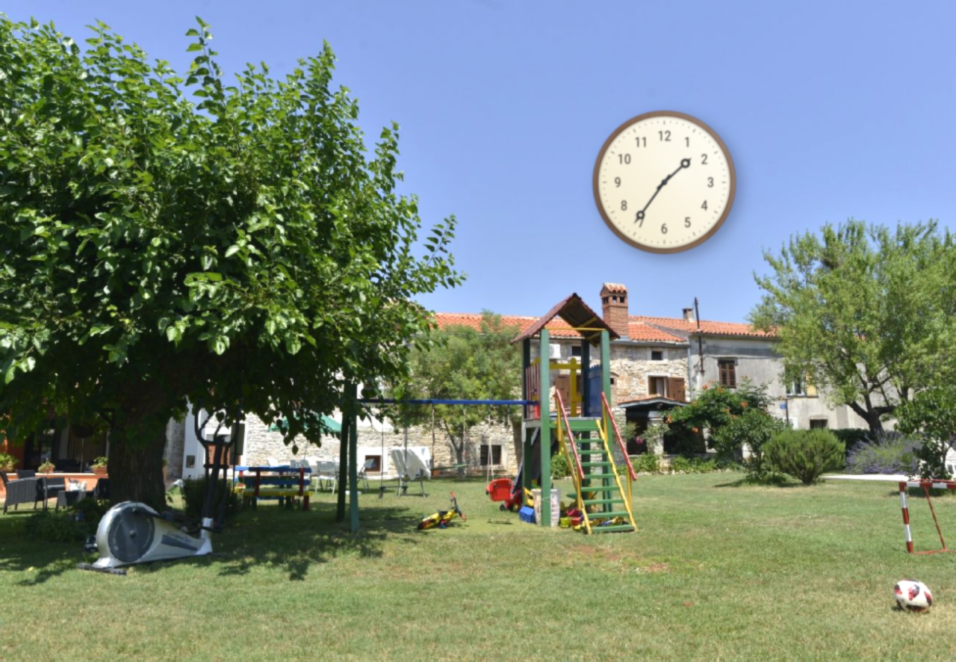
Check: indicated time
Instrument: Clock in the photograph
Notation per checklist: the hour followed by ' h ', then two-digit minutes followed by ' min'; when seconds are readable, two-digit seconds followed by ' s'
1 h 36 min
